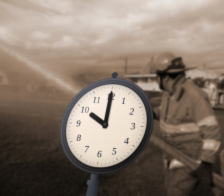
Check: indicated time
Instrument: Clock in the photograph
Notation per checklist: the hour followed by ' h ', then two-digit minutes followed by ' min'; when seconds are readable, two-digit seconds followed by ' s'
10 h 00 min
